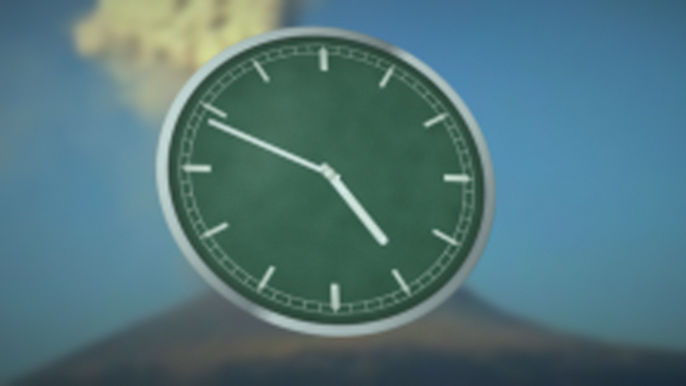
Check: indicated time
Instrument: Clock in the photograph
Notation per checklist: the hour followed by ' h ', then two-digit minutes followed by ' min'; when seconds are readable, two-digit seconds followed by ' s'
4 h 49 min
